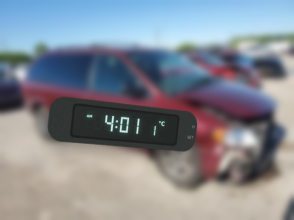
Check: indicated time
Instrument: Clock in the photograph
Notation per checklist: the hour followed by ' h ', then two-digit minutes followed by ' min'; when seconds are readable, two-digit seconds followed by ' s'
4 h 01 min
